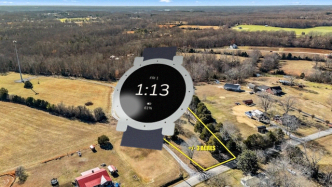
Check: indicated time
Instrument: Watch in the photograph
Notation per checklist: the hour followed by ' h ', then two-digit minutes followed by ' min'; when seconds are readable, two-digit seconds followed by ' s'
1 h 13 min
